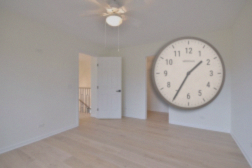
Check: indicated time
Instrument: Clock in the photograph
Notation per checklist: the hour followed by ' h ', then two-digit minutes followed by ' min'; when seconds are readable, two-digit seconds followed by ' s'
1 h 35 min
